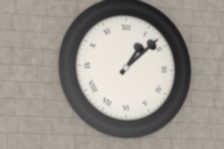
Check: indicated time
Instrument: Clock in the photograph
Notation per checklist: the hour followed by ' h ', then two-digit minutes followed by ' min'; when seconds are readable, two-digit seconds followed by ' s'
1 h 08 min
